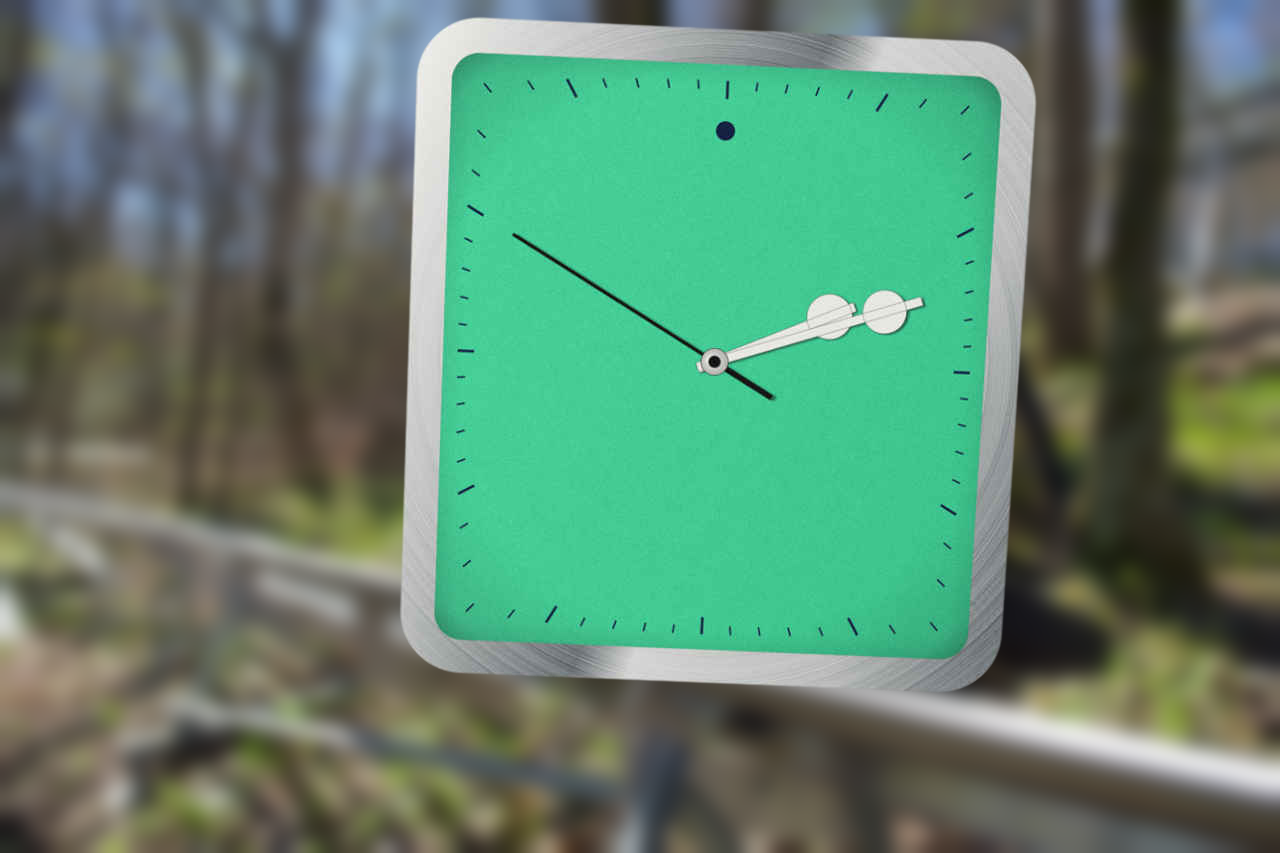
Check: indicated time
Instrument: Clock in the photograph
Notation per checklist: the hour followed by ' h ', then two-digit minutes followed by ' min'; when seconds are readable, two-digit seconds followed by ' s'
2 h 11 min 50 s
